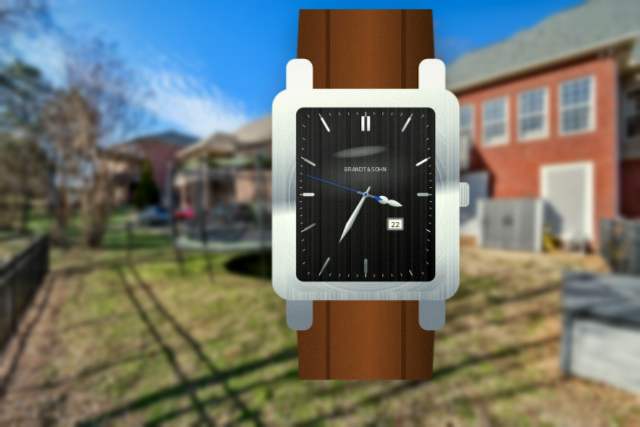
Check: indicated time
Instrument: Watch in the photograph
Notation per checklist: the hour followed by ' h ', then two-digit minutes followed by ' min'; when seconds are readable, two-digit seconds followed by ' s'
3 h 34 min 48 s
